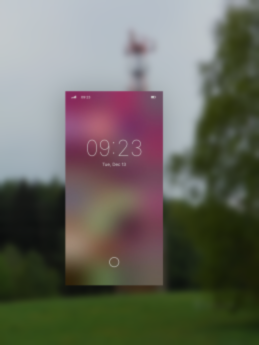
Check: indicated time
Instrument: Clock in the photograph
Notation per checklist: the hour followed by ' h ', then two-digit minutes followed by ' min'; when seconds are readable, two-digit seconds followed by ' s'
9 h 23 min
